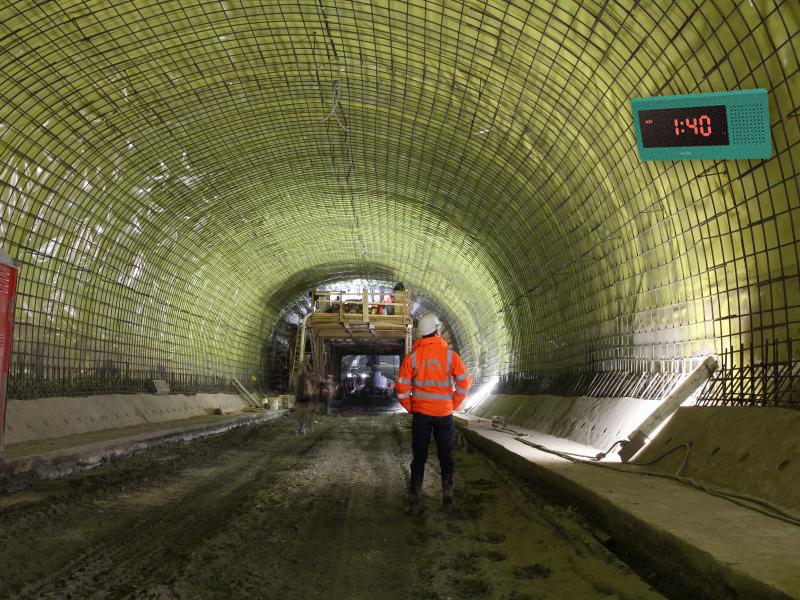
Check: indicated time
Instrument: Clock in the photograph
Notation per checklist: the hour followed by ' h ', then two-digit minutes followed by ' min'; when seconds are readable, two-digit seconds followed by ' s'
1 h 40 min
